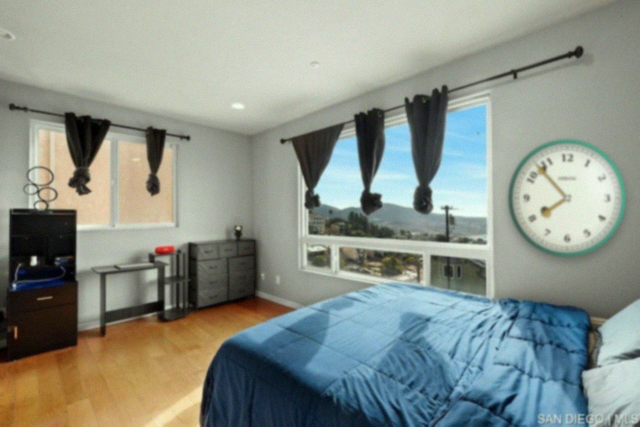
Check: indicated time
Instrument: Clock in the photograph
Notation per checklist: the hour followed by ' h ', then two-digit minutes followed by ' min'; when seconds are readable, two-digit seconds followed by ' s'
7 h 53 min
